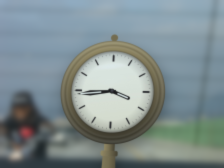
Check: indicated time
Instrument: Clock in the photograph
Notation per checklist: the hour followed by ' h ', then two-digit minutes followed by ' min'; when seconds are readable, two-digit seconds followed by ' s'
3 h 44 min
